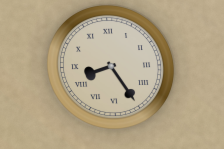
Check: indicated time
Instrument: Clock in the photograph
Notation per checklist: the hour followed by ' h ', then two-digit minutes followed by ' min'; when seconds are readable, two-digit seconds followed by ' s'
8 h 25 min
